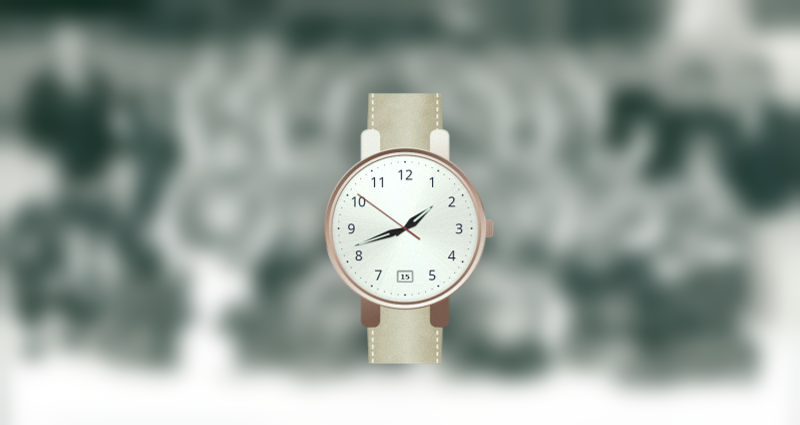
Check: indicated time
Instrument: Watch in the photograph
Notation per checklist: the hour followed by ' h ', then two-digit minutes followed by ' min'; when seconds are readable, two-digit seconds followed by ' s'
1 h 41 min 51 s
